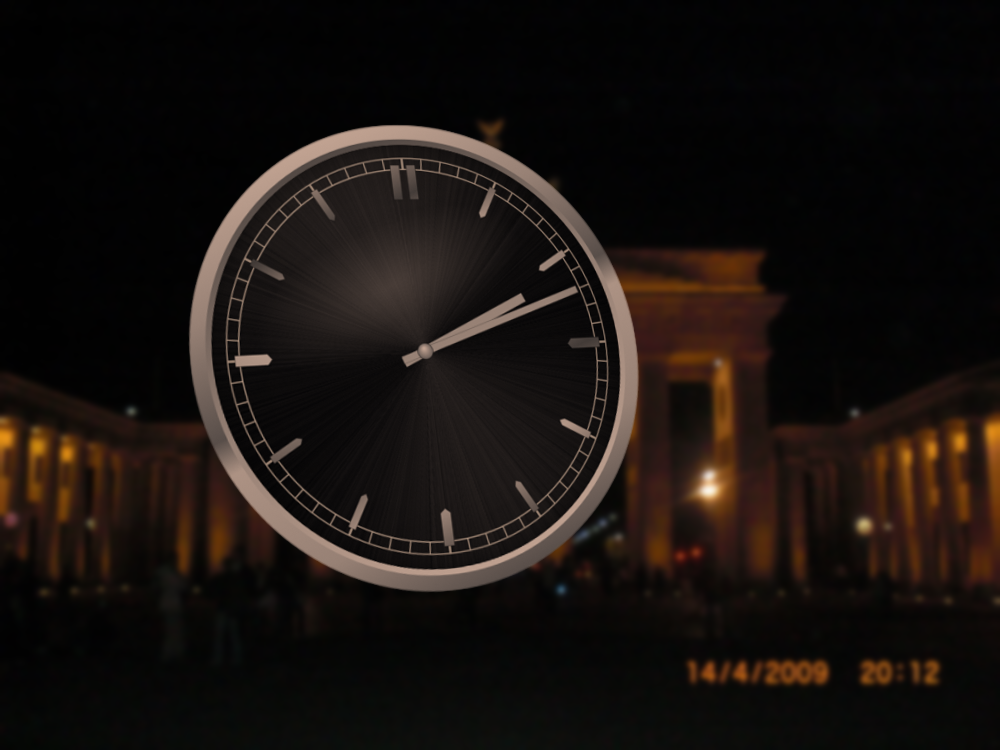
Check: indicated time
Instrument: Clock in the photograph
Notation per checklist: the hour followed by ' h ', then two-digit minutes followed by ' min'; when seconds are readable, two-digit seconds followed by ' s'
2 h 12 min
